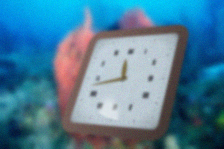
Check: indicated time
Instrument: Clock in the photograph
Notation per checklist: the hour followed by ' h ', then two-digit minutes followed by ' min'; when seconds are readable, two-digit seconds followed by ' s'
11 h 43 min
